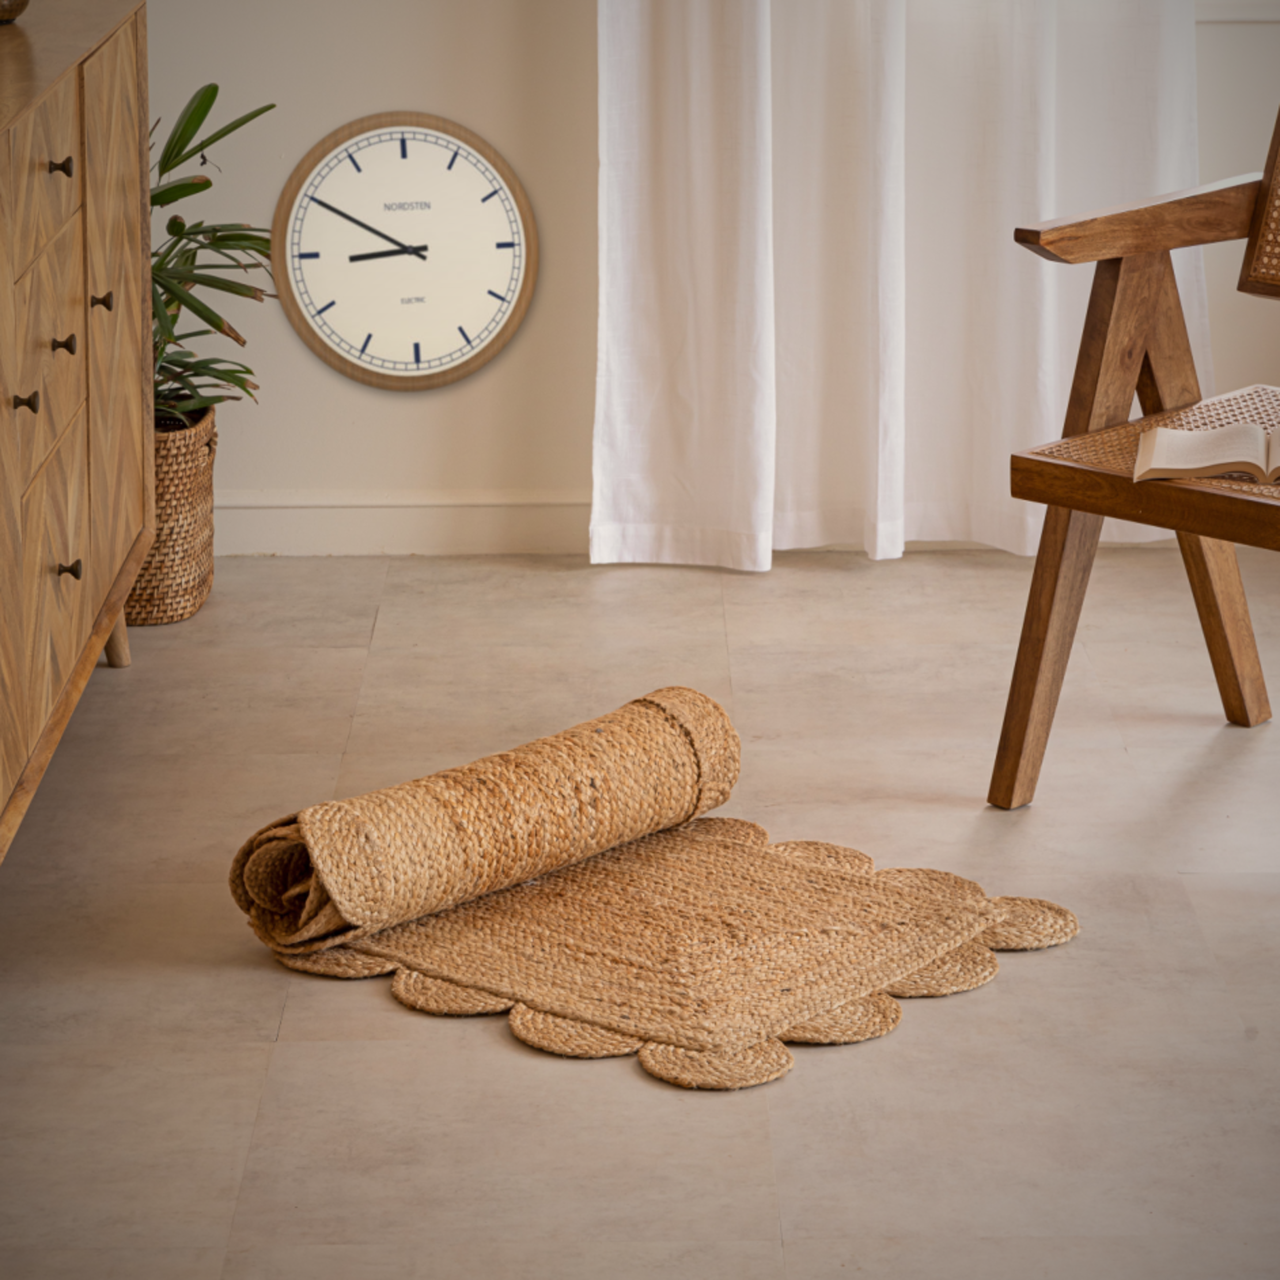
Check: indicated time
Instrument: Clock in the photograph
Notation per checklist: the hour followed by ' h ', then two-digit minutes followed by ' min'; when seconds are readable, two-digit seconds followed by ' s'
8 h 50 min
